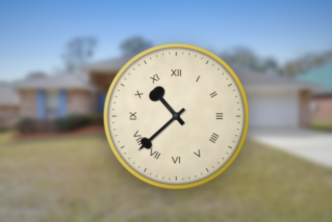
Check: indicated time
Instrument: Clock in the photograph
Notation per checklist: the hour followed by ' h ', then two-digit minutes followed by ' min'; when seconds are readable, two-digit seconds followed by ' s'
10 h 38 min
